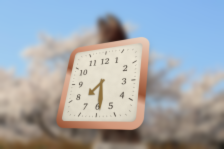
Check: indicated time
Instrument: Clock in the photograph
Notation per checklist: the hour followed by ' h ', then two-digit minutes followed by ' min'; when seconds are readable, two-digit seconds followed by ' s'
7 h 29 min
